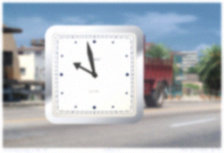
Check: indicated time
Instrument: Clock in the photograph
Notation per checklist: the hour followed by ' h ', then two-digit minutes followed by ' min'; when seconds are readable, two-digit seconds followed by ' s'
9 h 58 min
